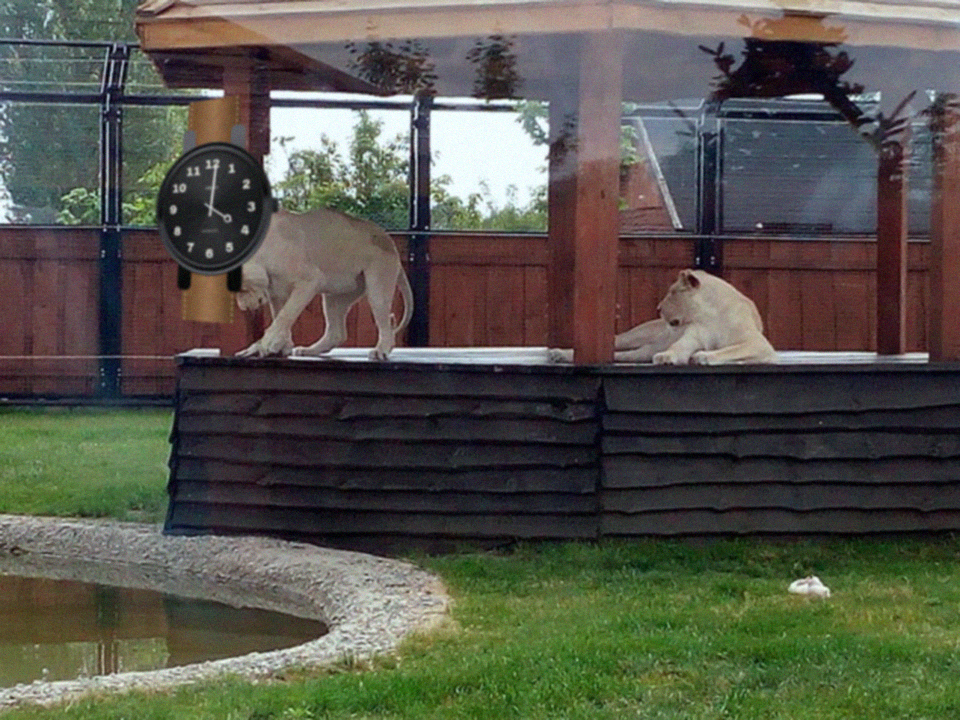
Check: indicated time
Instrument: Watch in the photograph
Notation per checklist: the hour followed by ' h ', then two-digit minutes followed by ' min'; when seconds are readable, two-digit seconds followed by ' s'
4 h 01 min
